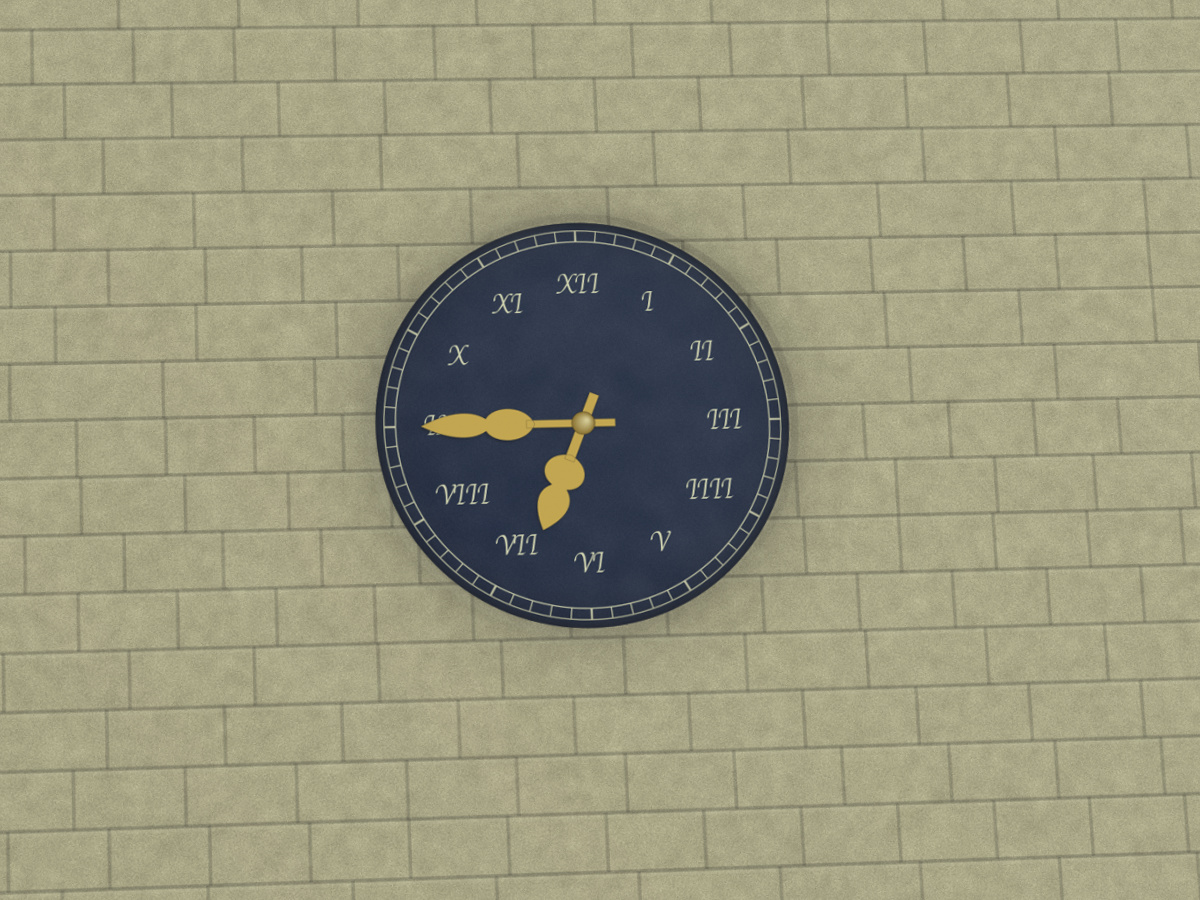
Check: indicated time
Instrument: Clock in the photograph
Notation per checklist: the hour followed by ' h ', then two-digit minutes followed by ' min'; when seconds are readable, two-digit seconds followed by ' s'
6 h 45 min
